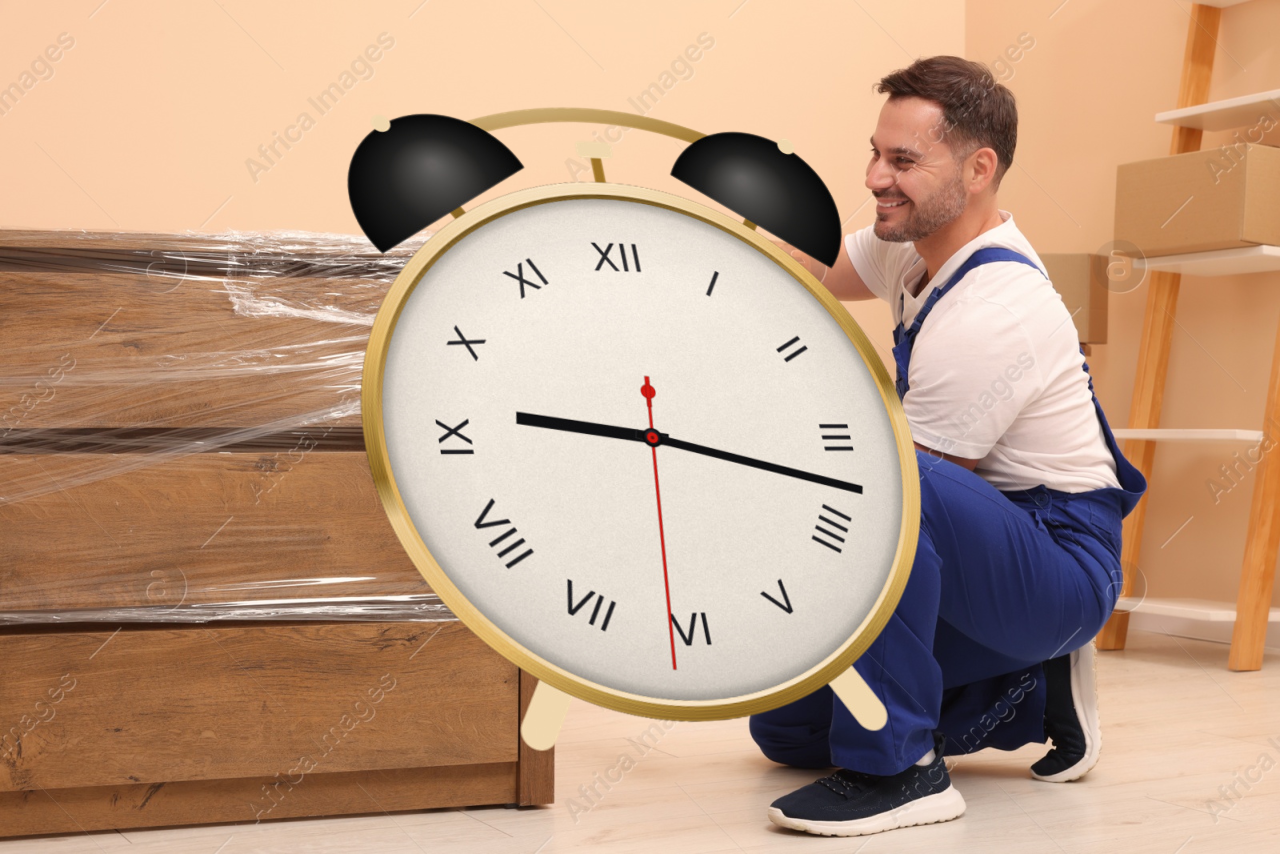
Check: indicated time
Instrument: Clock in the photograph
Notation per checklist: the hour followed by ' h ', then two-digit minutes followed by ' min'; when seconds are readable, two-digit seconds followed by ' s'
9 h 17 min 31 s
